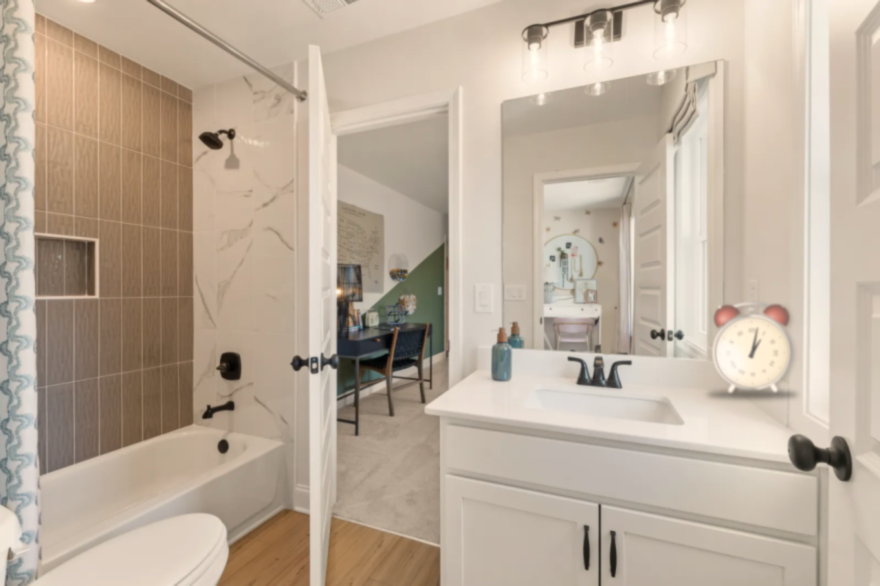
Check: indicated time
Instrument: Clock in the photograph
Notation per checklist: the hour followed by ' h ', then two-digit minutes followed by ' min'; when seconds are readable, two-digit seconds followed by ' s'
1 h 02 min
